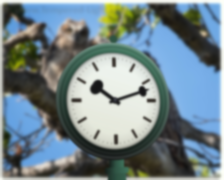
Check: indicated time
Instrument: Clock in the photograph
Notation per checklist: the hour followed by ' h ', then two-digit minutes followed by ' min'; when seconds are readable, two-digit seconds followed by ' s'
10 h 12 min
